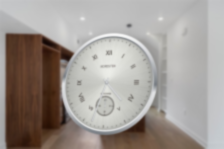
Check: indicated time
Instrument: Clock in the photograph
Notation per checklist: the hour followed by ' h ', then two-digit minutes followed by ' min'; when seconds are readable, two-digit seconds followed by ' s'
4 h 33 min
